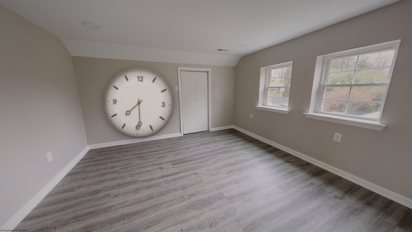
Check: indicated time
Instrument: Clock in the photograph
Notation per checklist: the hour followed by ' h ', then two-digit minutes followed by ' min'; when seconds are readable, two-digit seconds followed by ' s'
7 h 29 min
